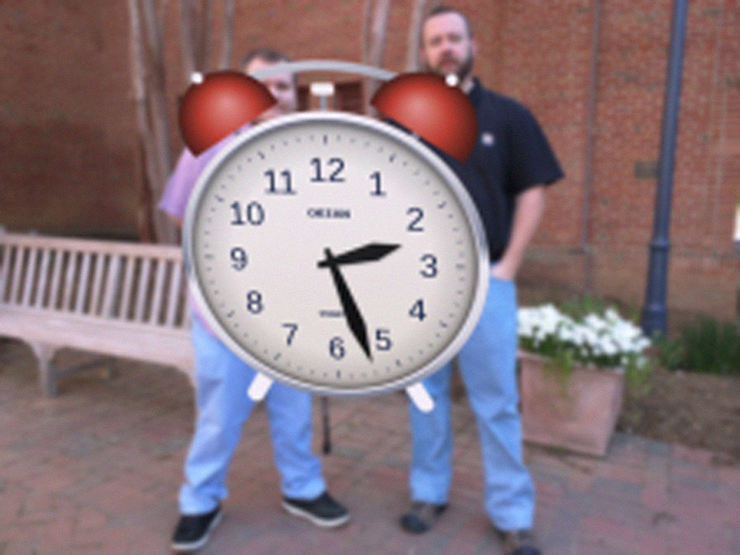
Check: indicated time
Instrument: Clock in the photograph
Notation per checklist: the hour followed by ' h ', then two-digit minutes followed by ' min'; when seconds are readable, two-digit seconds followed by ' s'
2 h 27 min
